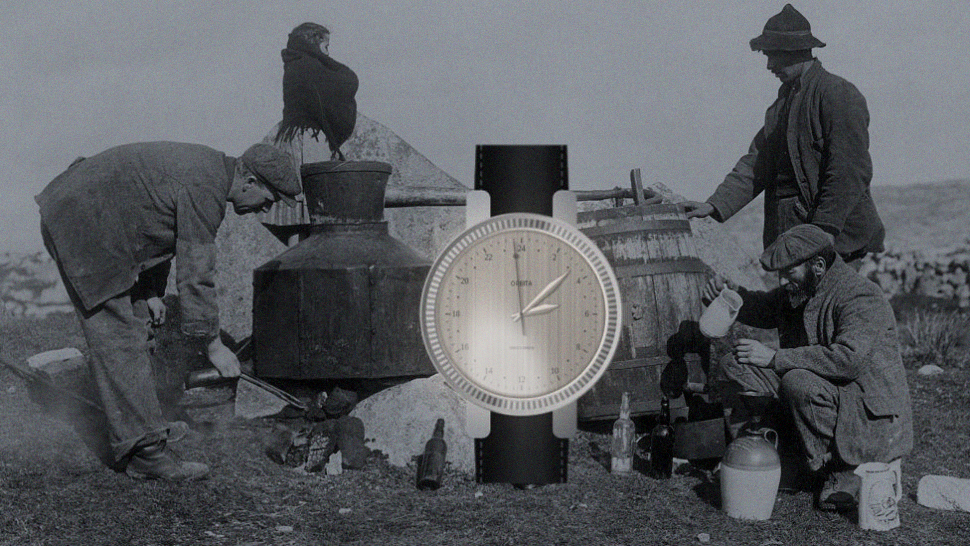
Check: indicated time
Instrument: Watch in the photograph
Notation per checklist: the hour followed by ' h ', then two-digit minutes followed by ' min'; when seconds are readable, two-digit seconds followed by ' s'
5 h 07 min 59 s
